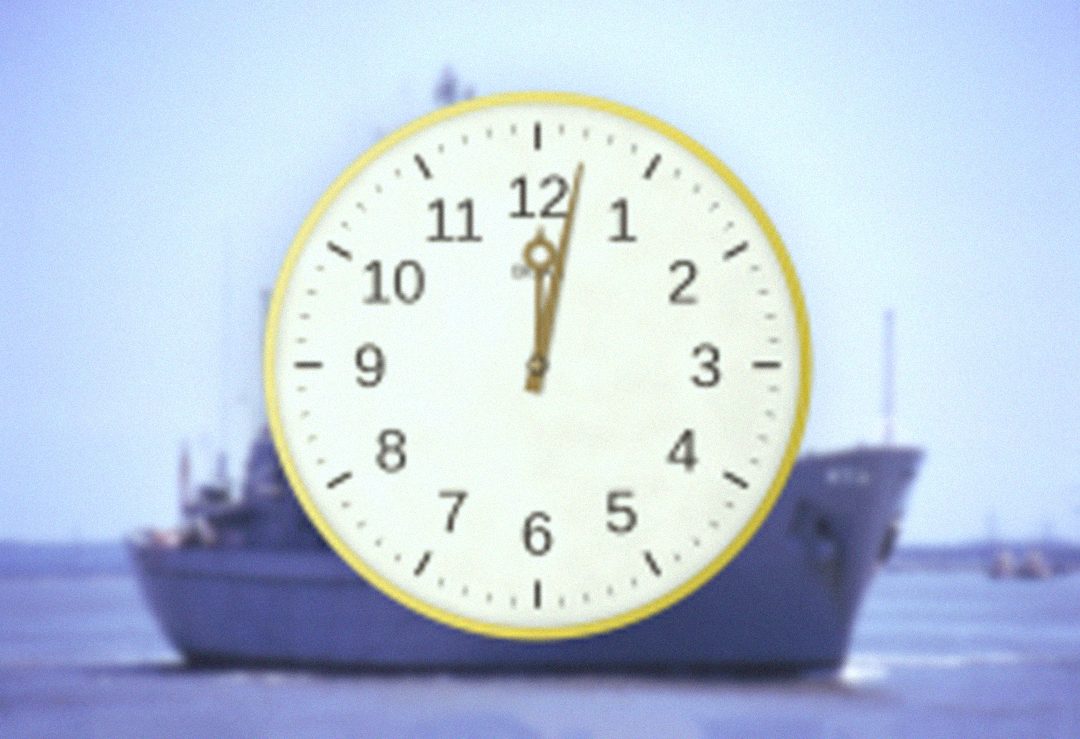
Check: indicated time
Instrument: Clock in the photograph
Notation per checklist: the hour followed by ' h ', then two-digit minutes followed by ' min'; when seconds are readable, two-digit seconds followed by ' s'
12 h 02 min
